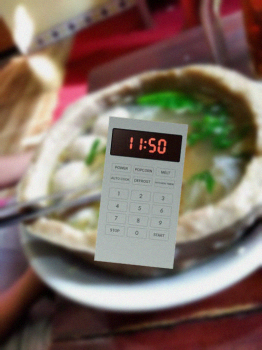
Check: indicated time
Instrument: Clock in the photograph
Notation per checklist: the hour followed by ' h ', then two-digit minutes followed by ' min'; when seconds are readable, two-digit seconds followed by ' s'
11 h 50 min
